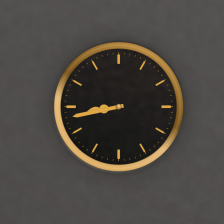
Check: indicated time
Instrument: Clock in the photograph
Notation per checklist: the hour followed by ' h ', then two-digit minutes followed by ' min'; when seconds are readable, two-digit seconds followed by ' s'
8 h 43 min
